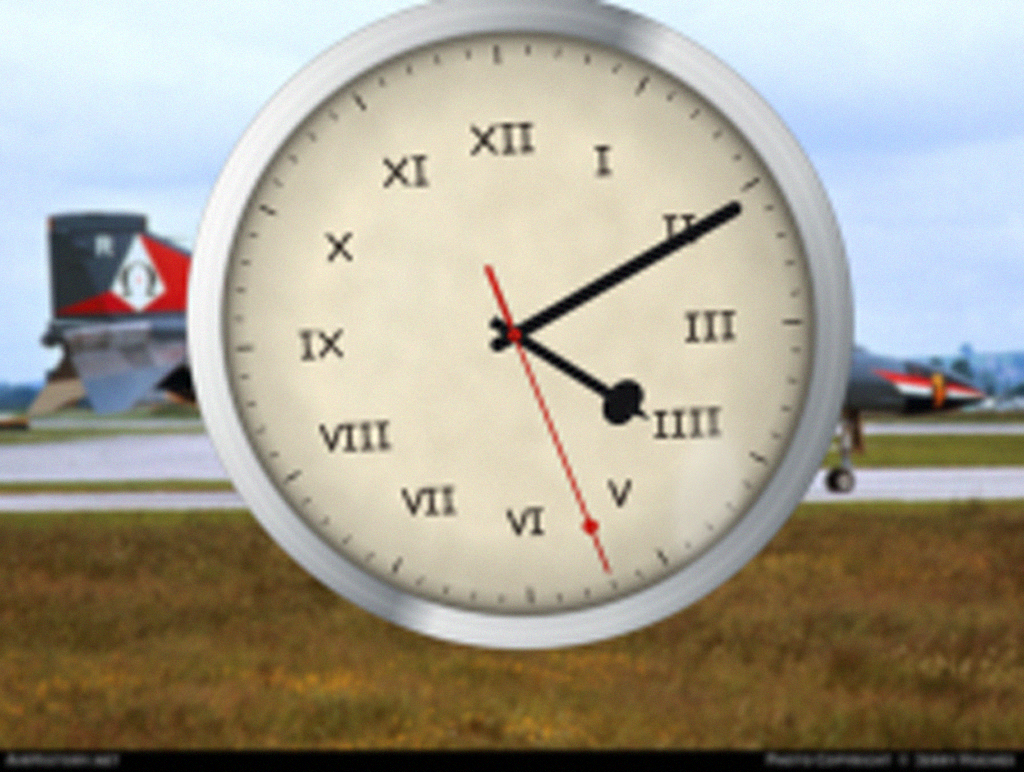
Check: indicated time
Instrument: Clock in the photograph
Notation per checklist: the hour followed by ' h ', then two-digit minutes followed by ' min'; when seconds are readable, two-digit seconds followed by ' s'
4 h 10 min 27 s
